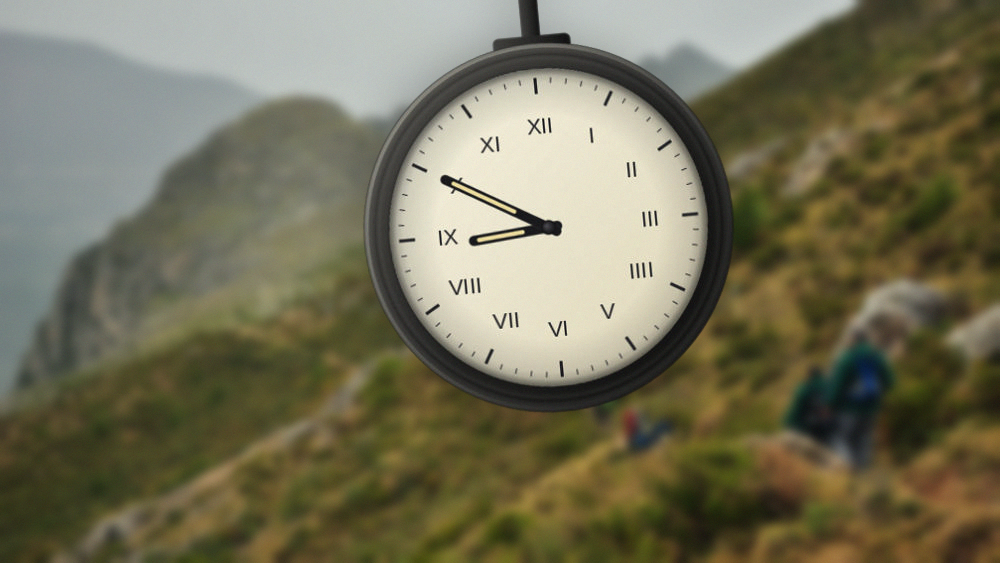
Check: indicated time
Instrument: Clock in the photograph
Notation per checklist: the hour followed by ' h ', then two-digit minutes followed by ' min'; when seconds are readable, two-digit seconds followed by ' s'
8 h 50 min
